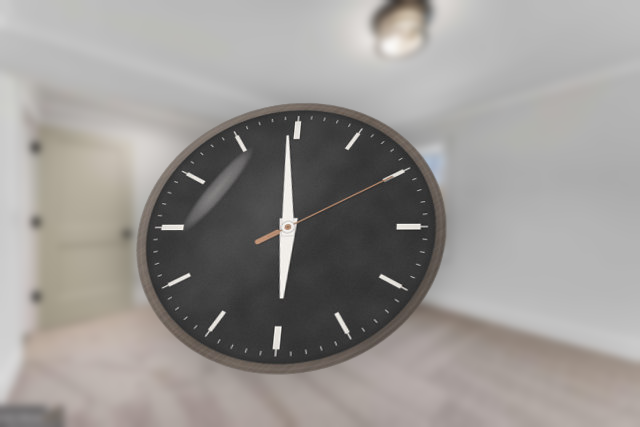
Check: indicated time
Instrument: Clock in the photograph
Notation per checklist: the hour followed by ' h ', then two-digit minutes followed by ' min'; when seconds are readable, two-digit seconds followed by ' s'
5 h 59 min 10 s
